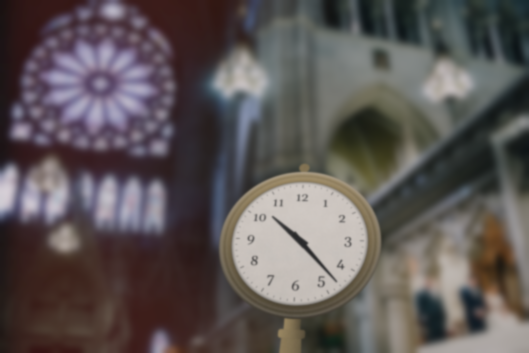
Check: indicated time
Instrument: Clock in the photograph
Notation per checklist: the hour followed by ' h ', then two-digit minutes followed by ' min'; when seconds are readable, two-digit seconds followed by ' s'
10 h 23 min
